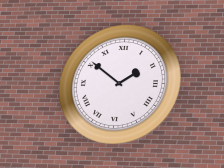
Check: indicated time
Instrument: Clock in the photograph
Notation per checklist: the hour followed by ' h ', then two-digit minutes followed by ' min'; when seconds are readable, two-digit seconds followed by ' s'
1 h 51 min
